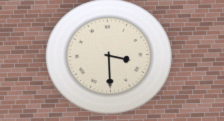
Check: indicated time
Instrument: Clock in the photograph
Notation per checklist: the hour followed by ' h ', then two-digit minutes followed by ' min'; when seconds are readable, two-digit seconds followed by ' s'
3 h 30 min
